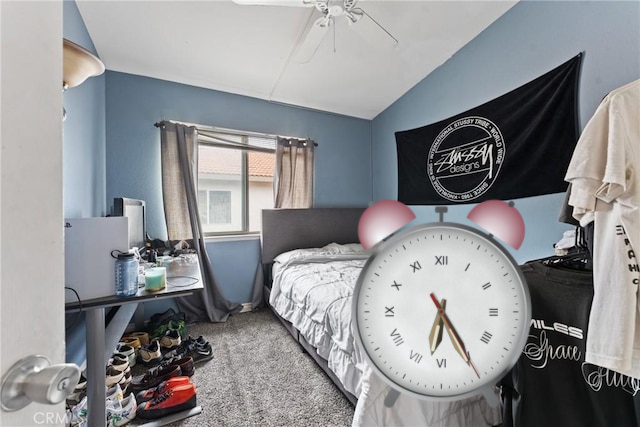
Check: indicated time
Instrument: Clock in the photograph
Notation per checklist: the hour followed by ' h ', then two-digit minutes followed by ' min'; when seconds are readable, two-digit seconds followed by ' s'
6 h 25 min 25 s
